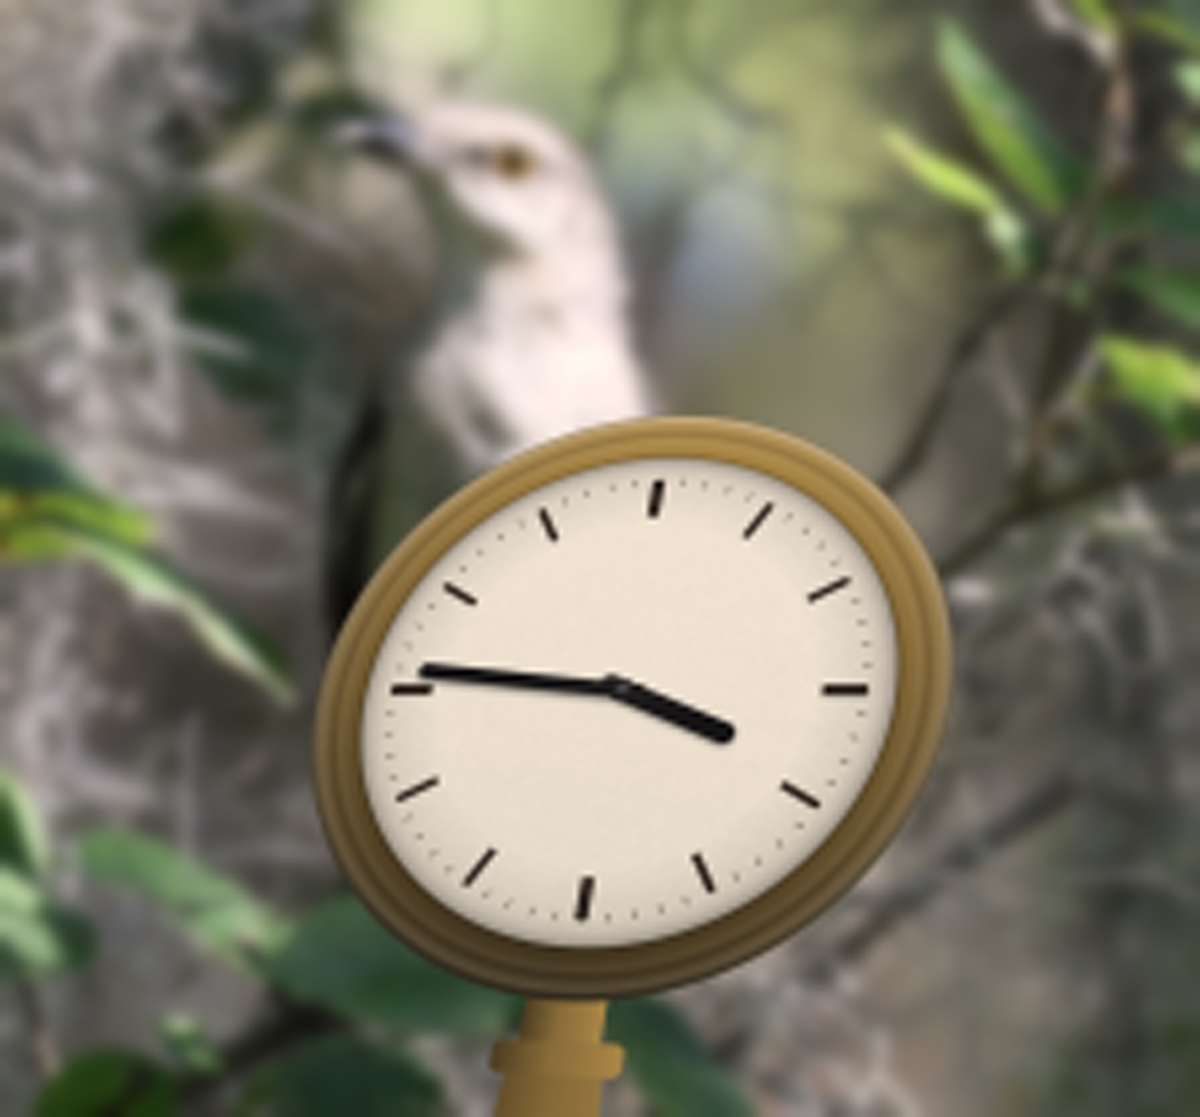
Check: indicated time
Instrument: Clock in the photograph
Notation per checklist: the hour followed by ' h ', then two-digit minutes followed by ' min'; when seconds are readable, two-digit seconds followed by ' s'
3 h 46 min
